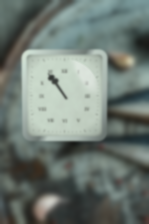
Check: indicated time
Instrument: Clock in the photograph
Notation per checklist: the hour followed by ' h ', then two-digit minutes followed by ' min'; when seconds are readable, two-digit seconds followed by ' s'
10 h 54 min
